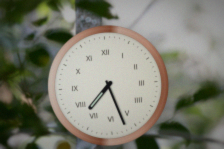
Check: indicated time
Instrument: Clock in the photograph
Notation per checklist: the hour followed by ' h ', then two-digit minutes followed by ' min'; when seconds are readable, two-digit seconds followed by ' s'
7 h 27 min
